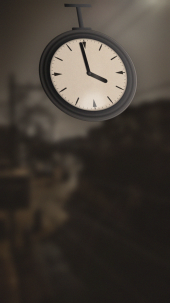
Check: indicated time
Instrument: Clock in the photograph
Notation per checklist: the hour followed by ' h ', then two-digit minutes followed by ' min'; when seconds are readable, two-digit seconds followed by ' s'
3 h 59 min
